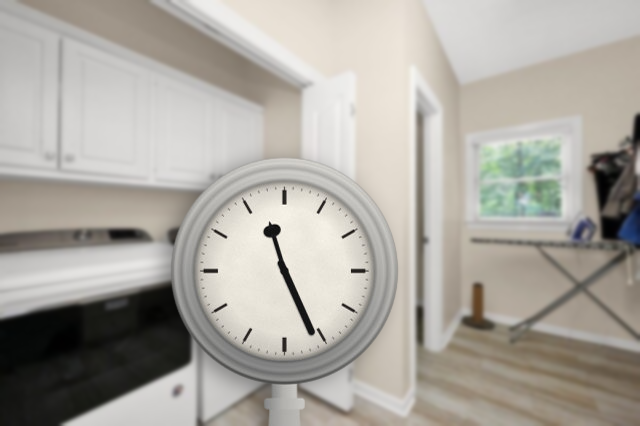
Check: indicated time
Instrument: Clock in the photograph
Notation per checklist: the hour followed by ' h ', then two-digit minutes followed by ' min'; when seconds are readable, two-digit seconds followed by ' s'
11 h 26 min
